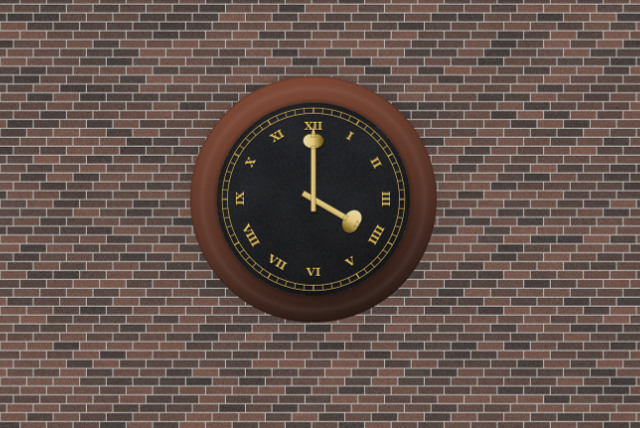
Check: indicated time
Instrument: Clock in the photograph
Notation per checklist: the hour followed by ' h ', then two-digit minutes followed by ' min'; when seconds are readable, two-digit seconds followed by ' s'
4 h 00 min
